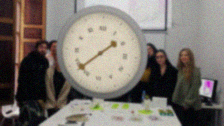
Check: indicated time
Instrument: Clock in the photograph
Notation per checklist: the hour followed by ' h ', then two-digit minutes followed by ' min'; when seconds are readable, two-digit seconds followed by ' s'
1 h 38 min
